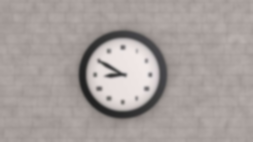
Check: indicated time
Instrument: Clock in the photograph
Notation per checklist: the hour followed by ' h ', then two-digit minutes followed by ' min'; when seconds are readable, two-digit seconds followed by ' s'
8 h 50 min
